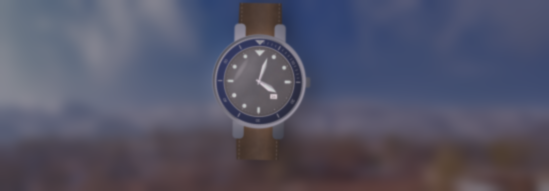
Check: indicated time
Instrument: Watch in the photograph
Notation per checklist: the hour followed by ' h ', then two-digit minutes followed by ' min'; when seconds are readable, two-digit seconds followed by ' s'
4 h 03 min
